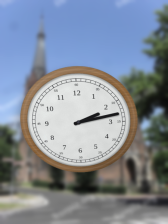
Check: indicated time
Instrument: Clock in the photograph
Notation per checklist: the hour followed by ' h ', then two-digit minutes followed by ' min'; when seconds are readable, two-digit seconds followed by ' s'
2 h 13 min
